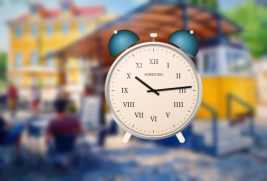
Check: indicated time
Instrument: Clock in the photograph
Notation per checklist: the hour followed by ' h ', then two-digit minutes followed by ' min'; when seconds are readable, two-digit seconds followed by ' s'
10 h 14 min
